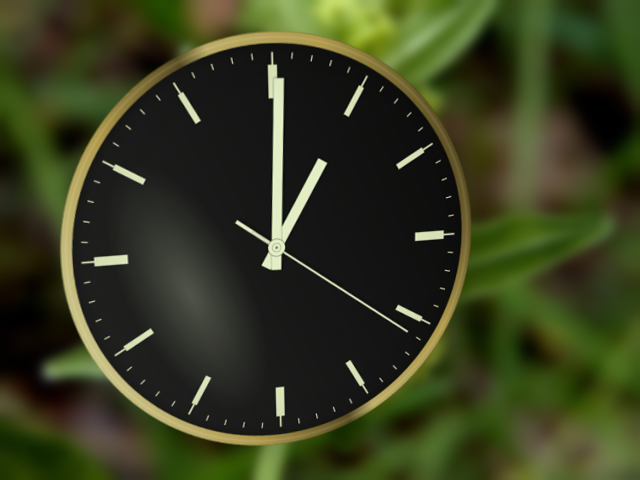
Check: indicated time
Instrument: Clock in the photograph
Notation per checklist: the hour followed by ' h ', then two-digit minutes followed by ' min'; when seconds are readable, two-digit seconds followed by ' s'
1 h 00 min 21 s
